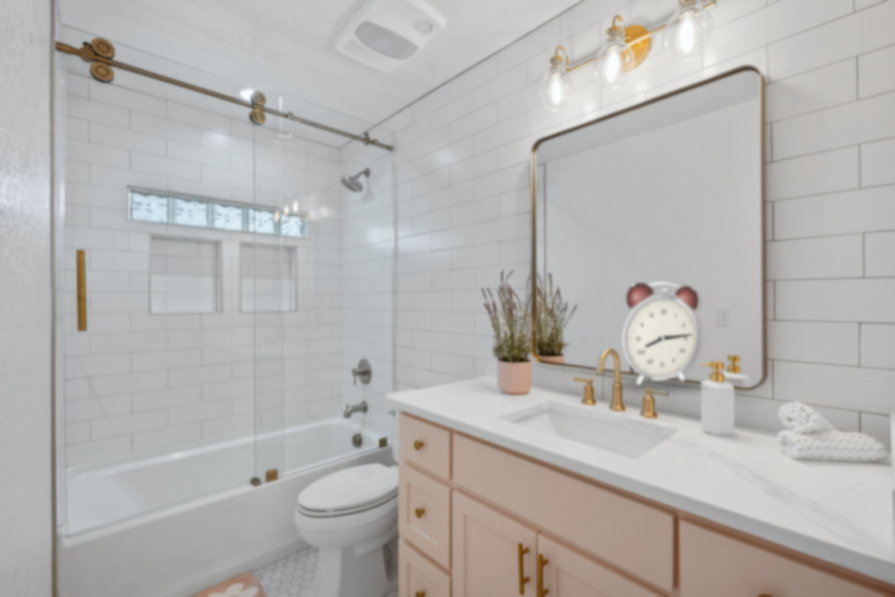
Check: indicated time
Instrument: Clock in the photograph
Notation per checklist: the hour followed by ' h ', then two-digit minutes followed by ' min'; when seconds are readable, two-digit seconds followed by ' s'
8 h 14 min
